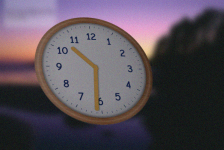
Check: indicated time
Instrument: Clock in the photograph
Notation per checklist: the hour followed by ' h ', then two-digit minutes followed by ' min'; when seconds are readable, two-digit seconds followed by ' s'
10 h 31 min
